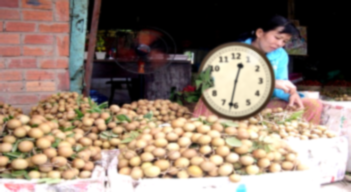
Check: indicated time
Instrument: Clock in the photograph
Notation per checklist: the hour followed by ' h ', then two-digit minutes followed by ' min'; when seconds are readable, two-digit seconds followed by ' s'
12 h 32 min
